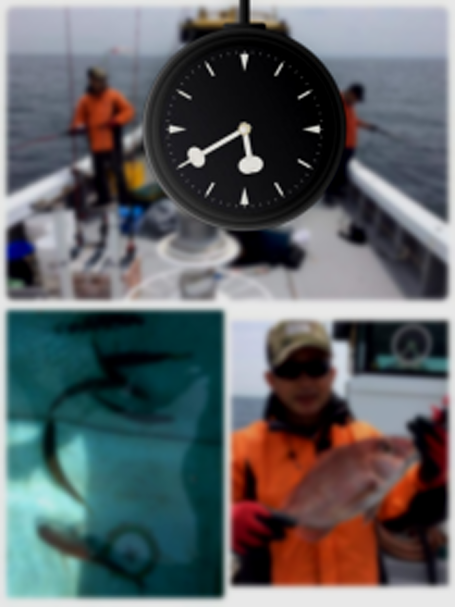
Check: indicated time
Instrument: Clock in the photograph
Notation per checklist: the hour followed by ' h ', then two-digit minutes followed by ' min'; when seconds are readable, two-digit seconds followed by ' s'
5 h 40 min
